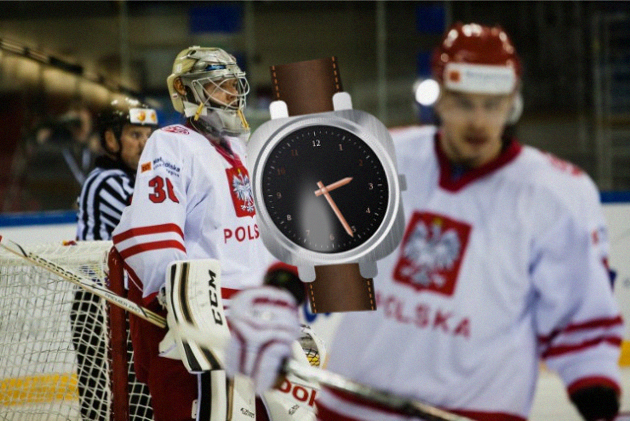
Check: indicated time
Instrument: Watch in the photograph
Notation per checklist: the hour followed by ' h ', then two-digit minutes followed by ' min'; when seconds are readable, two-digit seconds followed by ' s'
2 h 26 min
